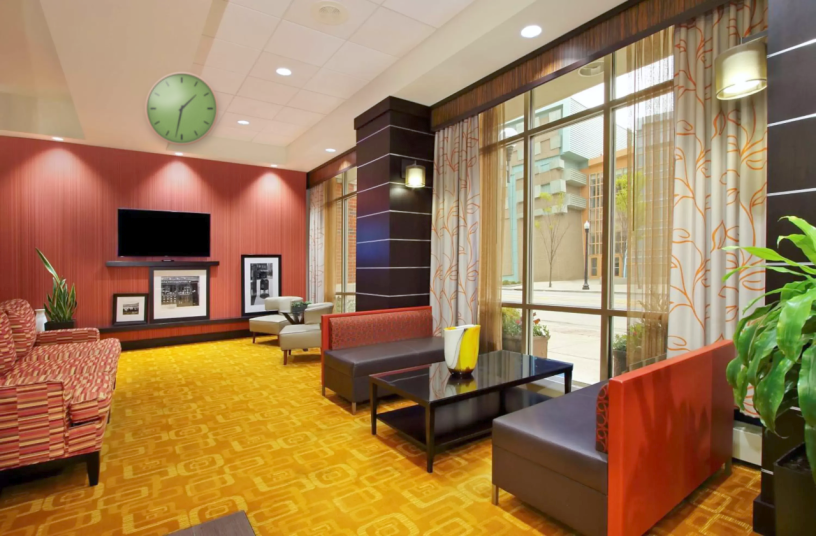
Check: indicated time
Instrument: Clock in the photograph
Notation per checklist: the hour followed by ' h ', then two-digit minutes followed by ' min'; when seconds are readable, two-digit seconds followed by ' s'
1 h 32 min
